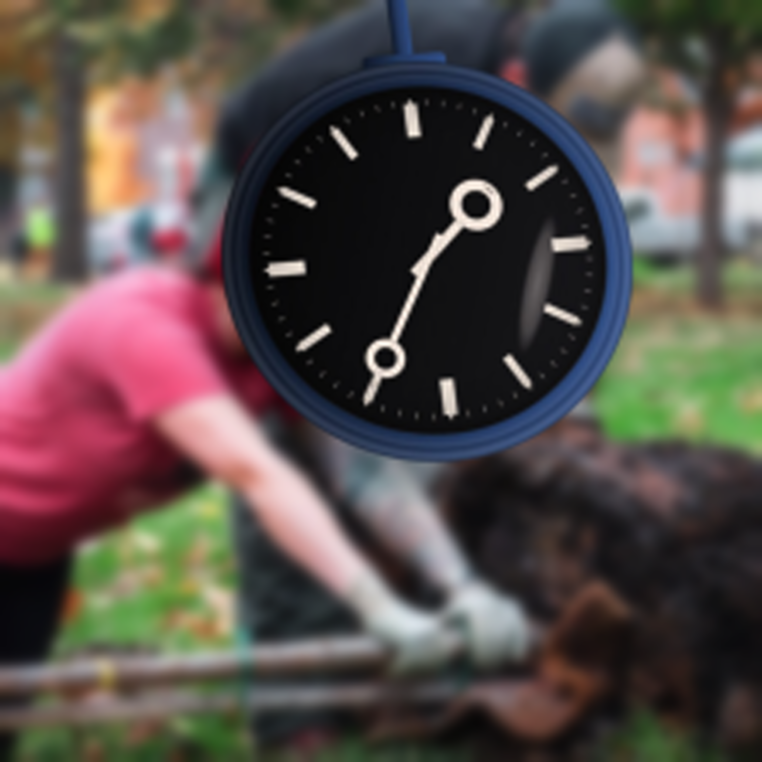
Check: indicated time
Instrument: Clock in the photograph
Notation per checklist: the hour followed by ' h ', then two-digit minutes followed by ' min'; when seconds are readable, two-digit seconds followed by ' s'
1 h 35 min
